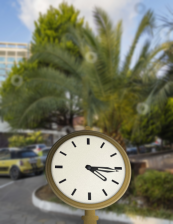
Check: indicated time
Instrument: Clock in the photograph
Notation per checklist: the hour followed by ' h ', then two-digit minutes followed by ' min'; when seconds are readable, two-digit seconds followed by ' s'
4 h 16 min
